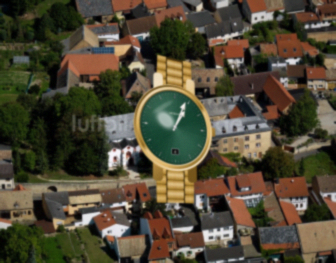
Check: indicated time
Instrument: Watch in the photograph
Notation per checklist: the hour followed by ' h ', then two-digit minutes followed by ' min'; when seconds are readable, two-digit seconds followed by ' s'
1 h 04 min
